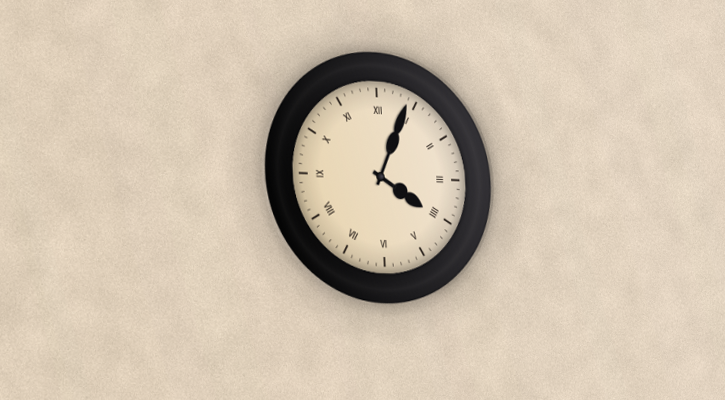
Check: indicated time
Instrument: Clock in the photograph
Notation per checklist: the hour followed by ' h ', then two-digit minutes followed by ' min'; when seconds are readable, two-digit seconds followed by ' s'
4 h 04 min
